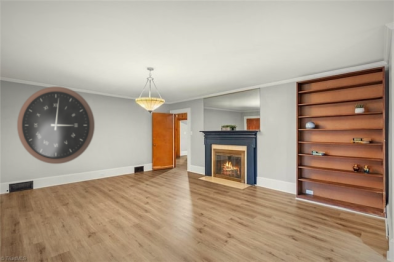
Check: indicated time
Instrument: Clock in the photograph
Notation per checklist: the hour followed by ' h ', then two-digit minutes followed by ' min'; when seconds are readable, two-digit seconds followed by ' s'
3 h 01 min
